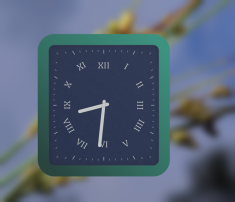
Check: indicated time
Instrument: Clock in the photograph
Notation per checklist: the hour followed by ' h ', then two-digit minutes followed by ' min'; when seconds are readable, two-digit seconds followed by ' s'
8 h 31 min
